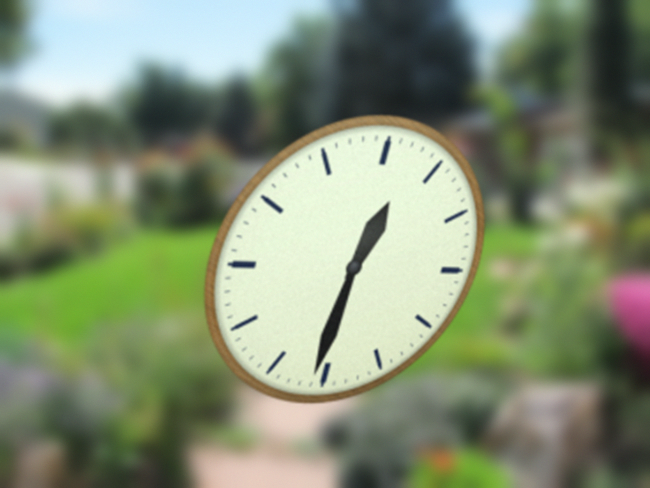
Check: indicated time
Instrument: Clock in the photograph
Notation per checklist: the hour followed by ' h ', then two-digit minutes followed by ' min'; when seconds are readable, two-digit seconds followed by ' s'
12 h 31 min
